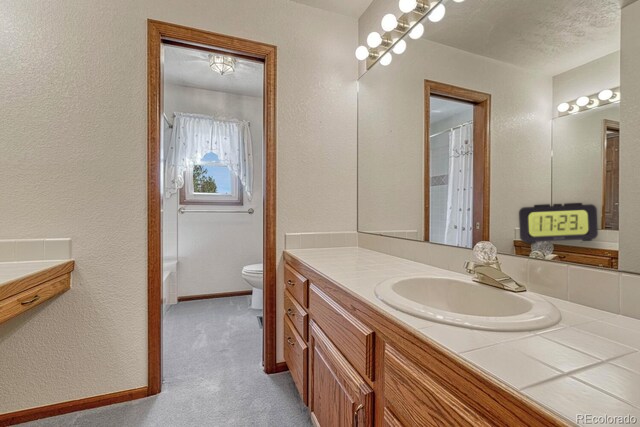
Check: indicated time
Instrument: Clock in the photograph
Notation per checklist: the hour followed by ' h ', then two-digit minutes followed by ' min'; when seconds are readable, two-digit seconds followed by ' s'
17 h 23 min
